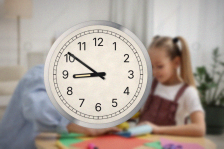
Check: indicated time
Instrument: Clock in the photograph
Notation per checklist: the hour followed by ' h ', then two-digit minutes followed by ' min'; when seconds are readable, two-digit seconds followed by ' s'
8 h 51 min
